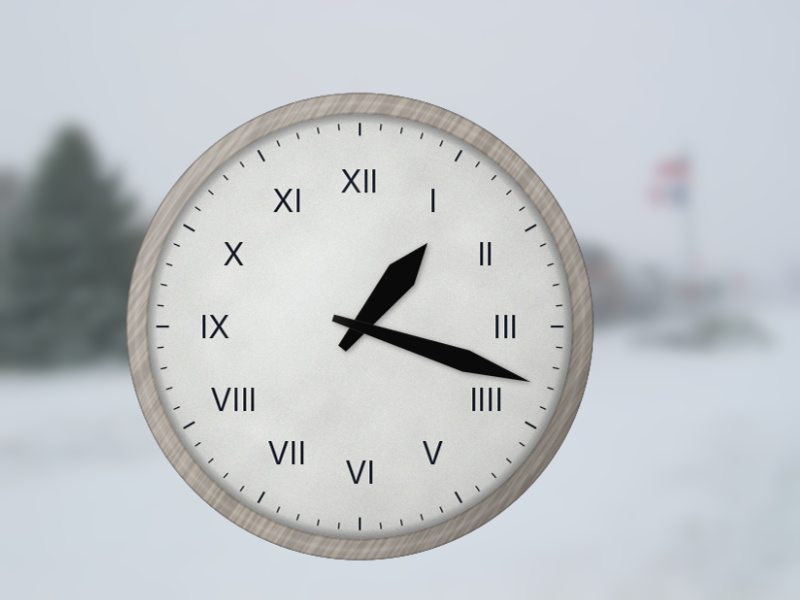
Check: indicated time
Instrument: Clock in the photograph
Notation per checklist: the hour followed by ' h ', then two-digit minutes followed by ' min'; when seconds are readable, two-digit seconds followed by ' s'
1 h 18 min
